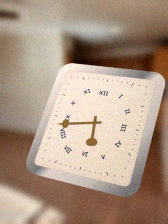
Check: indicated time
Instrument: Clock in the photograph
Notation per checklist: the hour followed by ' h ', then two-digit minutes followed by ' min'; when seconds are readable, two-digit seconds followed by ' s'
5 h 43 min
